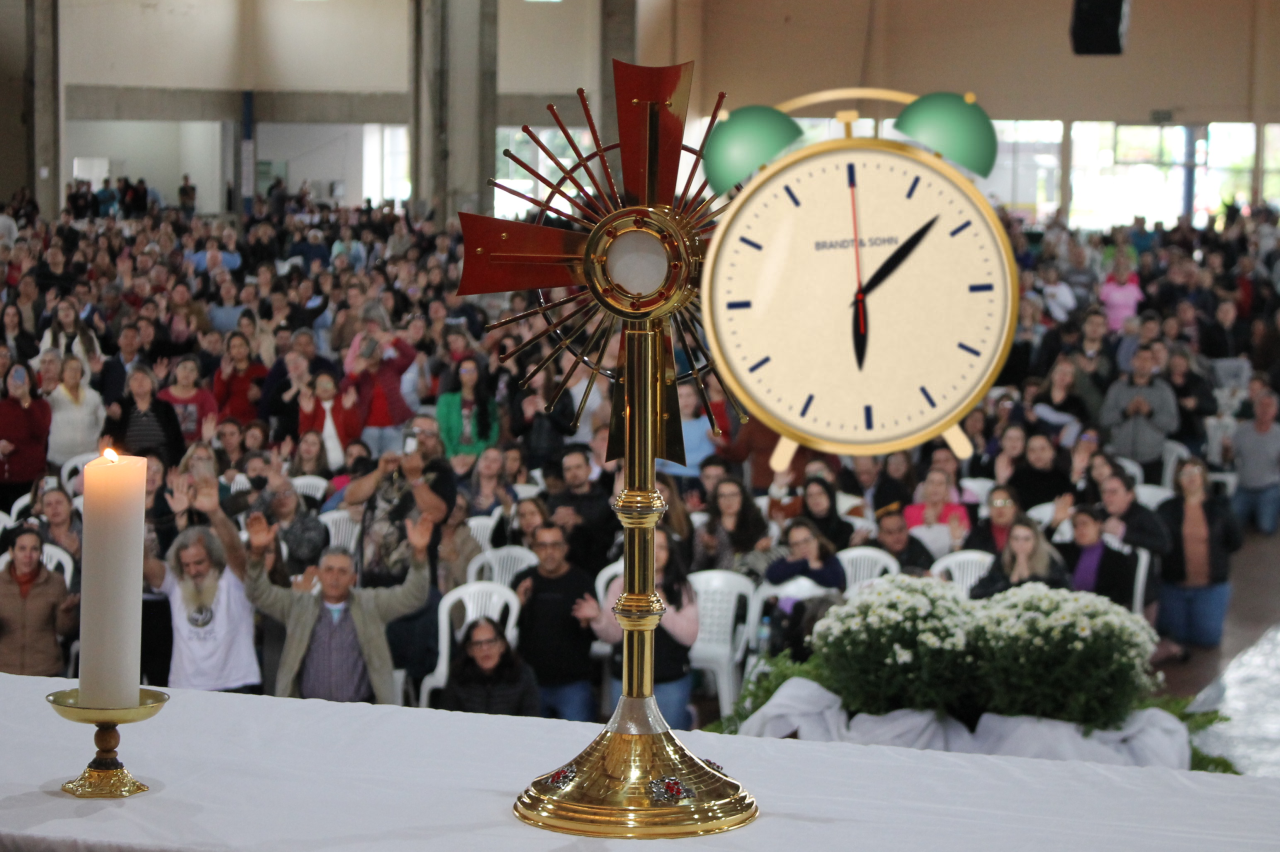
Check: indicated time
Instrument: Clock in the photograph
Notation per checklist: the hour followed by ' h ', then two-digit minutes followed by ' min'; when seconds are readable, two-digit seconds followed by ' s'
6 h 08 min 00 s
